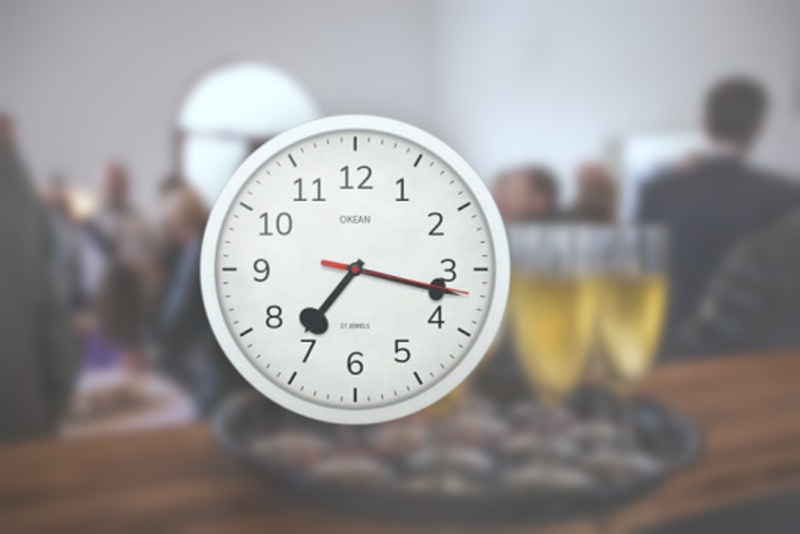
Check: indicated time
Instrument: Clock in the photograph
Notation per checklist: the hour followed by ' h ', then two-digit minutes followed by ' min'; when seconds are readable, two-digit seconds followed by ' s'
7 h 17 min 17 s
